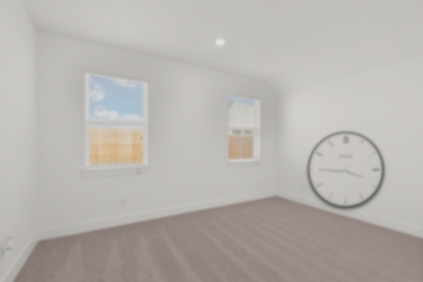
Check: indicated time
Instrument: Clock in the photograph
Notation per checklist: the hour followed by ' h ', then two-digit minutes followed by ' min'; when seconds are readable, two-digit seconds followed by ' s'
3 h 45 min
